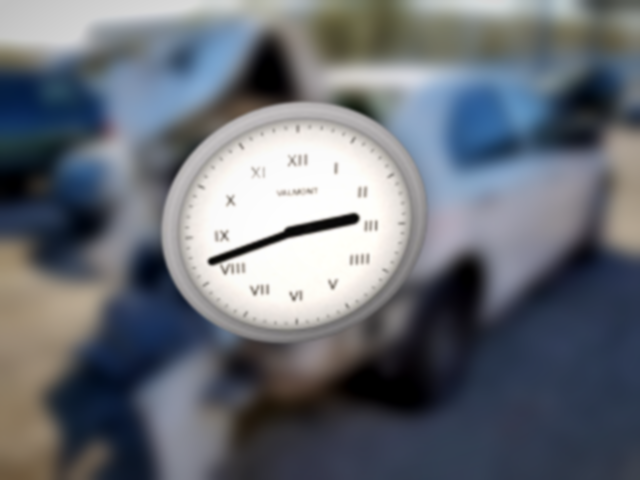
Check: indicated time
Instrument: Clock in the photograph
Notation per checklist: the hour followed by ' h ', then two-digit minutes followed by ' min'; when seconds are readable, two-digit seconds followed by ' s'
2 h 42 min
